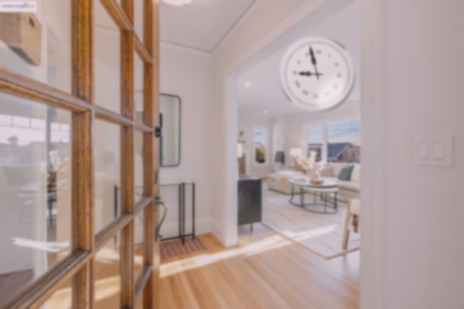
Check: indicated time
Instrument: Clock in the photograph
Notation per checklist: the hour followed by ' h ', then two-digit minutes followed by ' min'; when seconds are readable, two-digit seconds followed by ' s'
8 h 57 min
